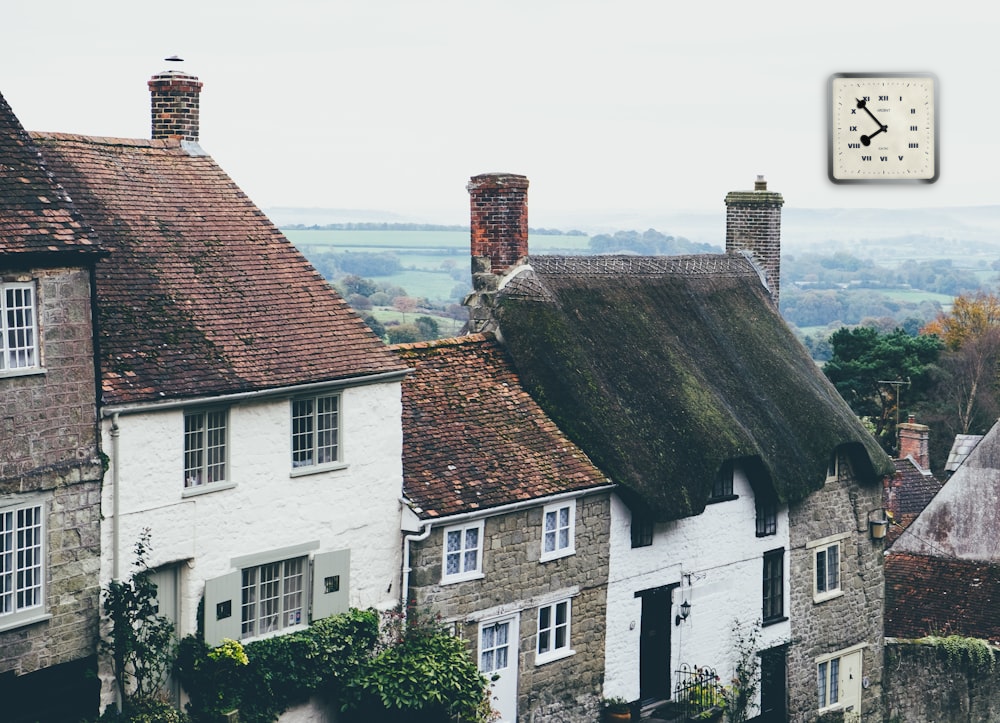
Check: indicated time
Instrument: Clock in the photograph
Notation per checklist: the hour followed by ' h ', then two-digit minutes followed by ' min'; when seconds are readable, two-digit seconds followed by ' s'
7 h 53 min
